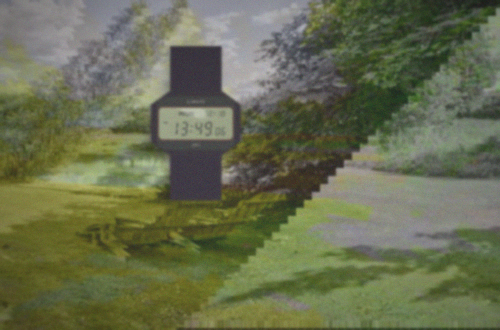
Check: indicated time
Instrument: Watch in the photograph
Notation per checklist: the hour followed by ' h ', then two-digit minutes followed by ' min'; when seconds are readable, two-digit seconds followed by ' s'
13 h 49 min
